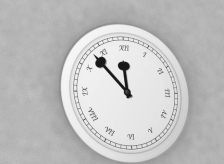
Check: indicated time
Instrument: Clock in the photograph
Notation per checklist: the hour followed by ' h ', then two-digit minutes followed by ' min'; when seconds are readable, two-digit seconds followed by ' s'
11 h 53 min
